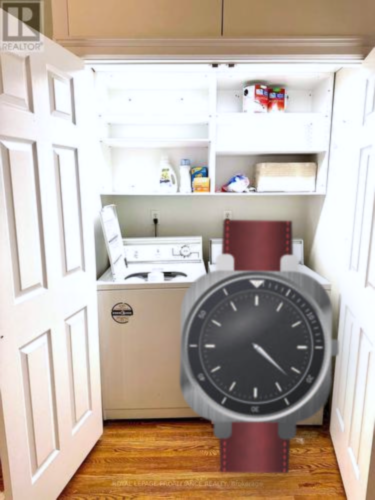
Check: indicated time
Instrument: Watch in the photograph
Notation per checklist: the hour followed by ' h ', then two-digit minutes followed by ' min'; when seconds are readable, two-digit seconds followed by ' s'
4 h 22 min
